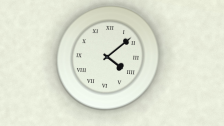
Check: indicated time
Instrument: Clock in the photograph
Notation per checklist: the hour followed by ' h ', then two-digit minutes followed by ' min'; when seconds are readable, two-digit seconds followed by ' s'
4 h 08 min
